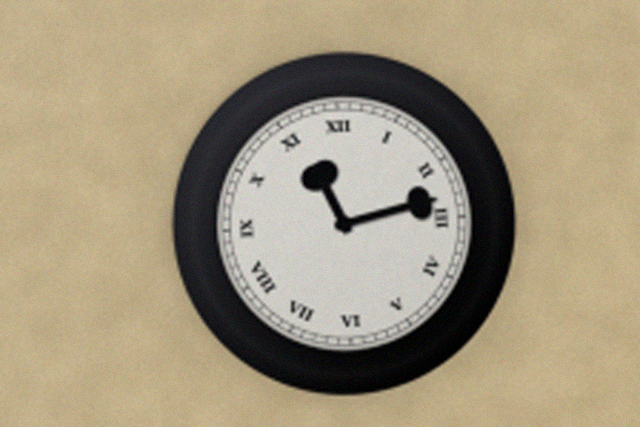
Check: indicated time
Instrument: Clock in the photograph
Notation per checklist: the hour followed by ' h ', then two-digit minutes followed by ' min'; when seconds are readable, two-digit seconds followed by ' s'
11 h 13 min
